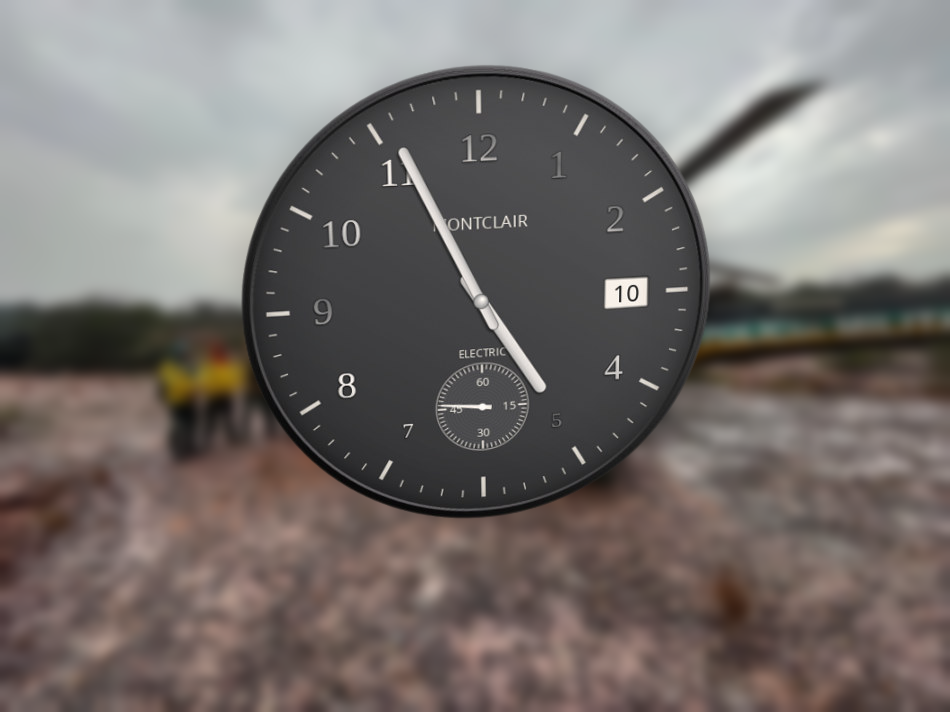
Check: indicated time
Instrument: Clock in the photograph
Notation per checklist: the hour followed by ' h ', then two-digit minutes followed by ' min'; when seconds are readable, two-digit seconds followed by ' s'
4 h 55 min 46 s
